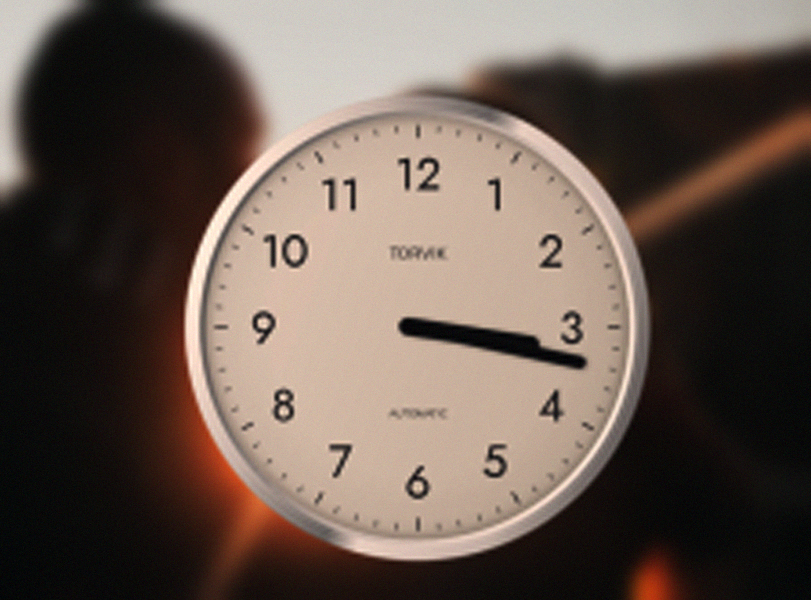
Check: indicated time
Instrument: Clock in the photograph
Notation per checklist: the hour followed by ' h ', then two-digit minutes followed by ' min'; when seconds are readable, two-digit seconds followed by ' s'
3 h 17 min
